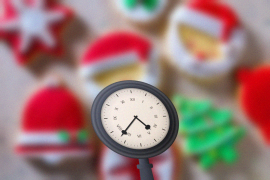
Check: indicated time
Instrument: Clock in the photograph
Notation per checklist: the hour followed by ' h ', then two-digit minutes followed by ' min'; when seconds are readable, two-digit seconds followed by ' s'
4 h 37 min
